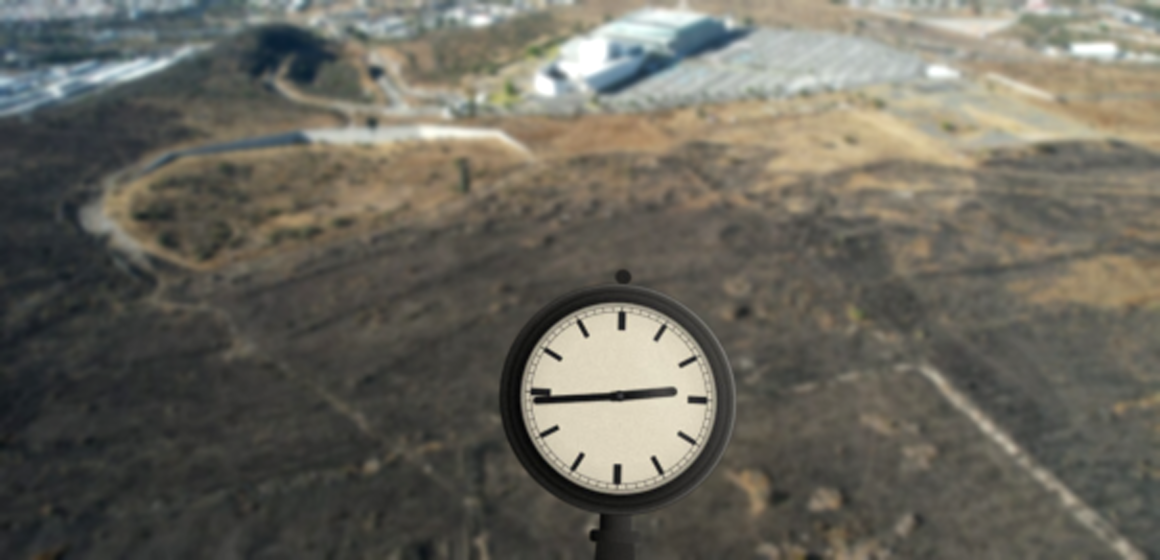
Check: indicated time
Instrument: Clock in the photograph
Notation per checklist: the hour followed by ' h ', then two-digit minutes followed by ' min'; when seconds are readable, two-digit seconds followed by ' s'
2 h 44 min
